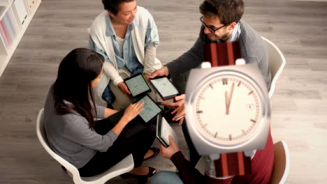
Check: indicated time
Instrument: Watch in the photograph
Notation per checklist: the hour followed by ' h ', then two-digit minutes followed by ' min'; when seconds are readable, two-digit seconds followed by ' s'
12 h 03 min
